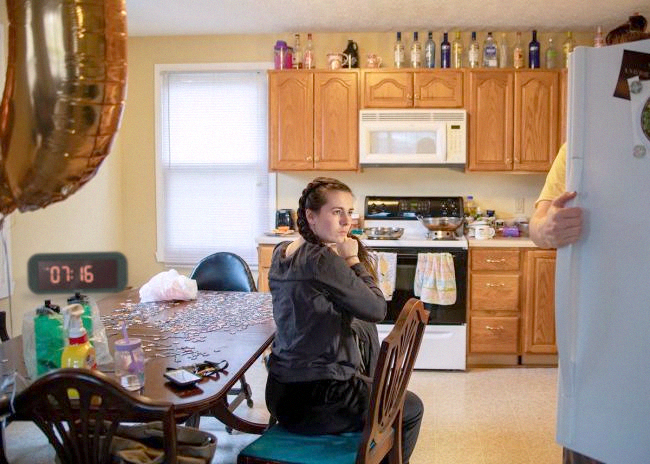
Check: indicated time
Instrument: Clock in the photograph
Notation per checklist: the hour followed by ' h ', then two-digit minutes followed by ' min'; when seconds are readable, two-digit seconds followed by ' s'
7 h 16 min
